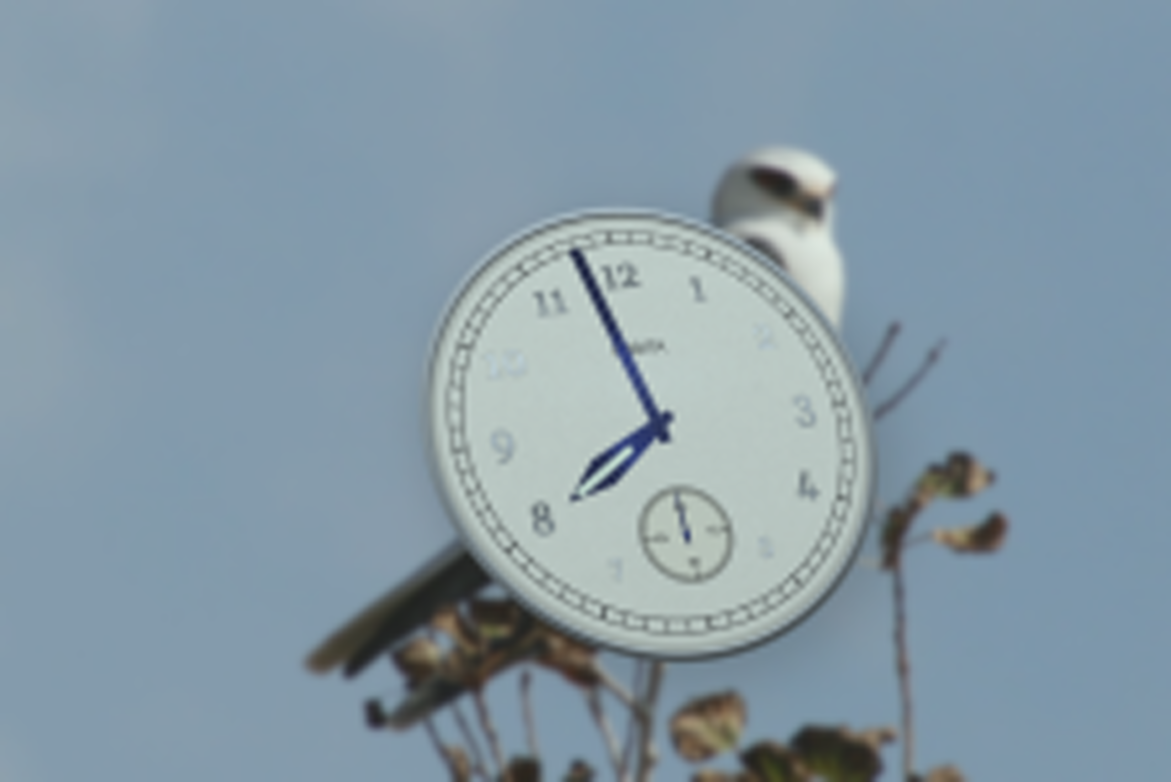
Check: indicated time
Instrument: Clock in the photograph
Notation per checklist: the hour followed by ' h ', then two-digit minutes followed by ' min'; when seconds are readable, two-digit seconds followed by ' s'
7 h 58 min
